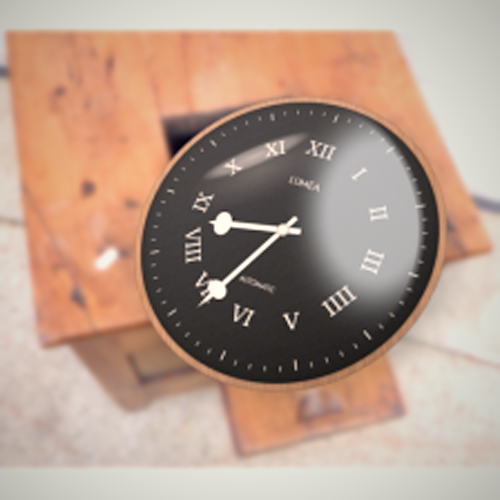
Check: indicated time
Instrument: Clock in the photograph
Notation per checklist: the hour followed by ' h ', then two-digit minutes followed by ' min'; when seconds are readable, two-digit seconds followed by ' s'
8 h 34 min
